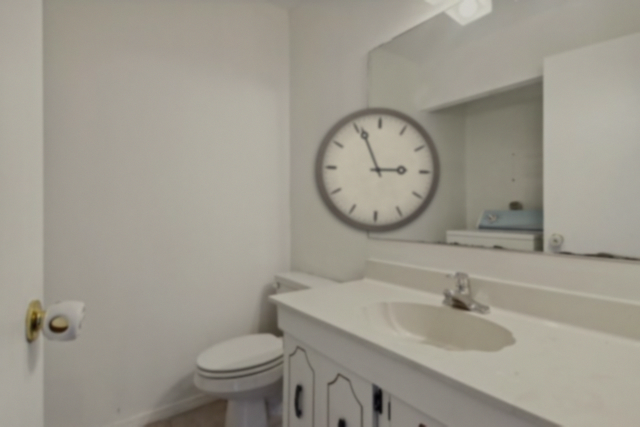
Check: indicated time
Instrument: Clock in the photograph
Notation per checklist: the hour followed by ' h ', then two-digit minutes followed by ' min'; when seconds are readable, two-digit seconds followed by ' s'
2 h 56 min
